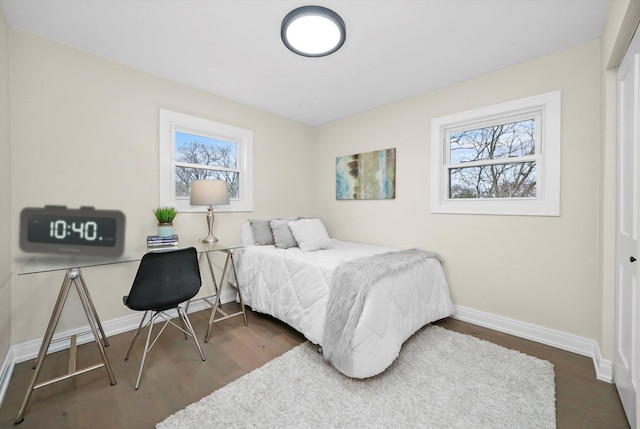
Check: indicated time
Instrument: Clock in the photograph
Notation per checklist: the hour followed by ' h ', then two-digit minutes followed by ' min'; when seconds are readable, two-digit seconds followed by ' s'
10 h 40 min
